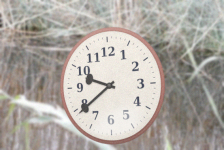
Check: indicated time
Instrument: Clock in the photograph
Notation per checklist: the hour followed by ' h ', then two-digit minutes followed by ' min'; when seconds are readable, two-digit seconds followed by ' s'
9 h 39 min
